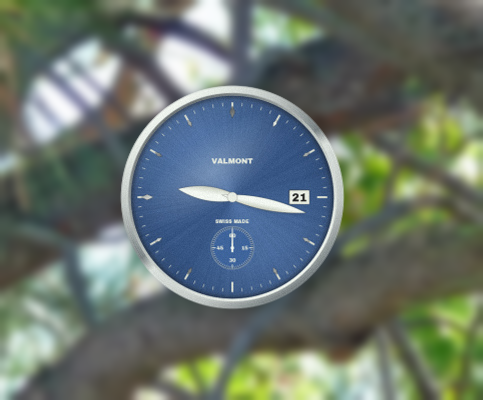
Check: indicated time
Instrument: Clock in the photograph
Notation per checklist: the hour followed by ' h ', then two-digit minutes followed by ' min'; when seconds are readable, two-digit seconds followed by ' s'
9 h 17 min
